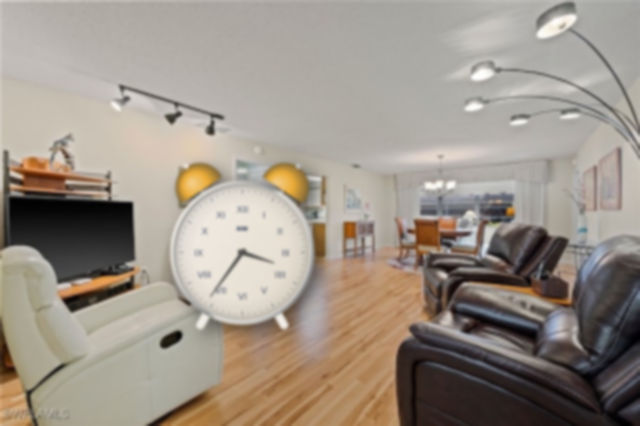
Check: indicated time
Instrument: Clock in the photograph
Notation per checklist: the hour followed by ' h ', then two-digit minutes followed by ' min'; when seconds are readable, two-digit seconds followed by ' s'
3 h 36 min
